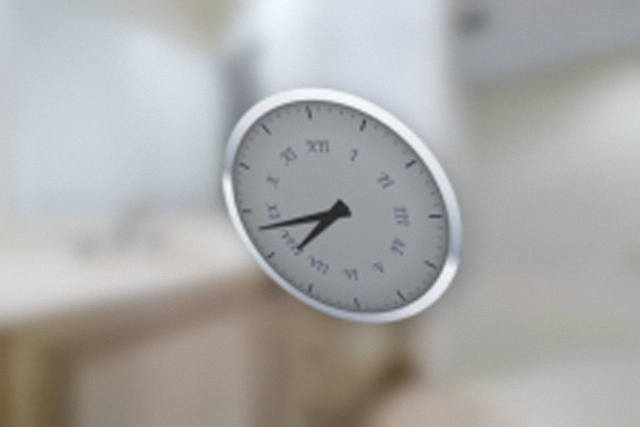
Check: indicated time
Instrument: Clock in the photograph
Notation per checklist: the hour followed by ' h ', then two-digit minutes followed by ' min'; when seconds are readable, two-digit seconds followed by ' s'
7 h 43 min
